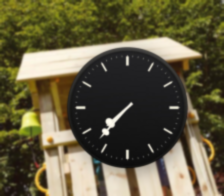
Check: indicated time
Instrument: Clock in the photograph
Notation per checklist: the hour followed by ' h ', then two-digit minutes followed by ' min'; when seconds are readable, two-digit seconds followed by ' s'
7 h 37 min
